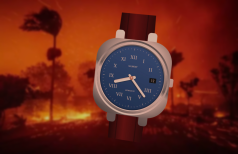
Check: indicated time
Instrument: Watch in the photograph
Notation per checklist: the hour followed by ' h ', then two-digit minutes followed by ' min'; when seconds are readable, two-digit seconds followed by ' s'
8 h 23 min
